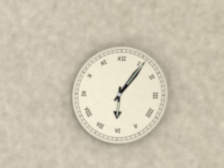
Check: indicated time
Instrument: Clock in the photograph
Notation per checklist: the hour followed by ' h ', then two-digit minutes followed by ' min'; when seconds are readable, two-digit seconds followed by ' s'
6 h 06 min
